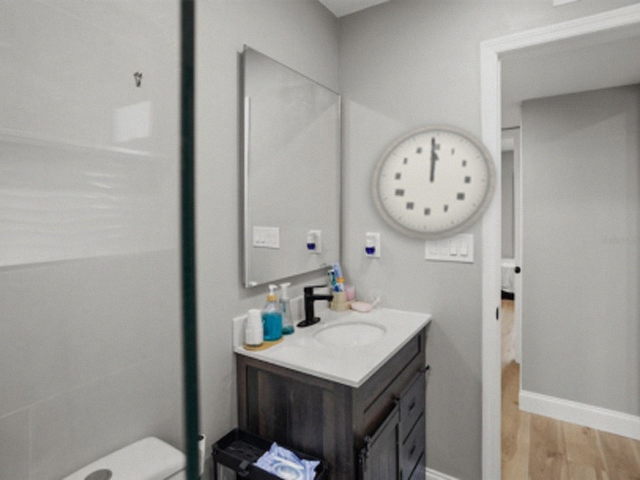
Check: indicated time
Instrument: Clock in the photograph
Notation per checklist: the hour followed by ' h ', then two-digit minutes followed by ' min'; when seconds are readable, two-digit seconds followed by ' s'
11 h 59 min
